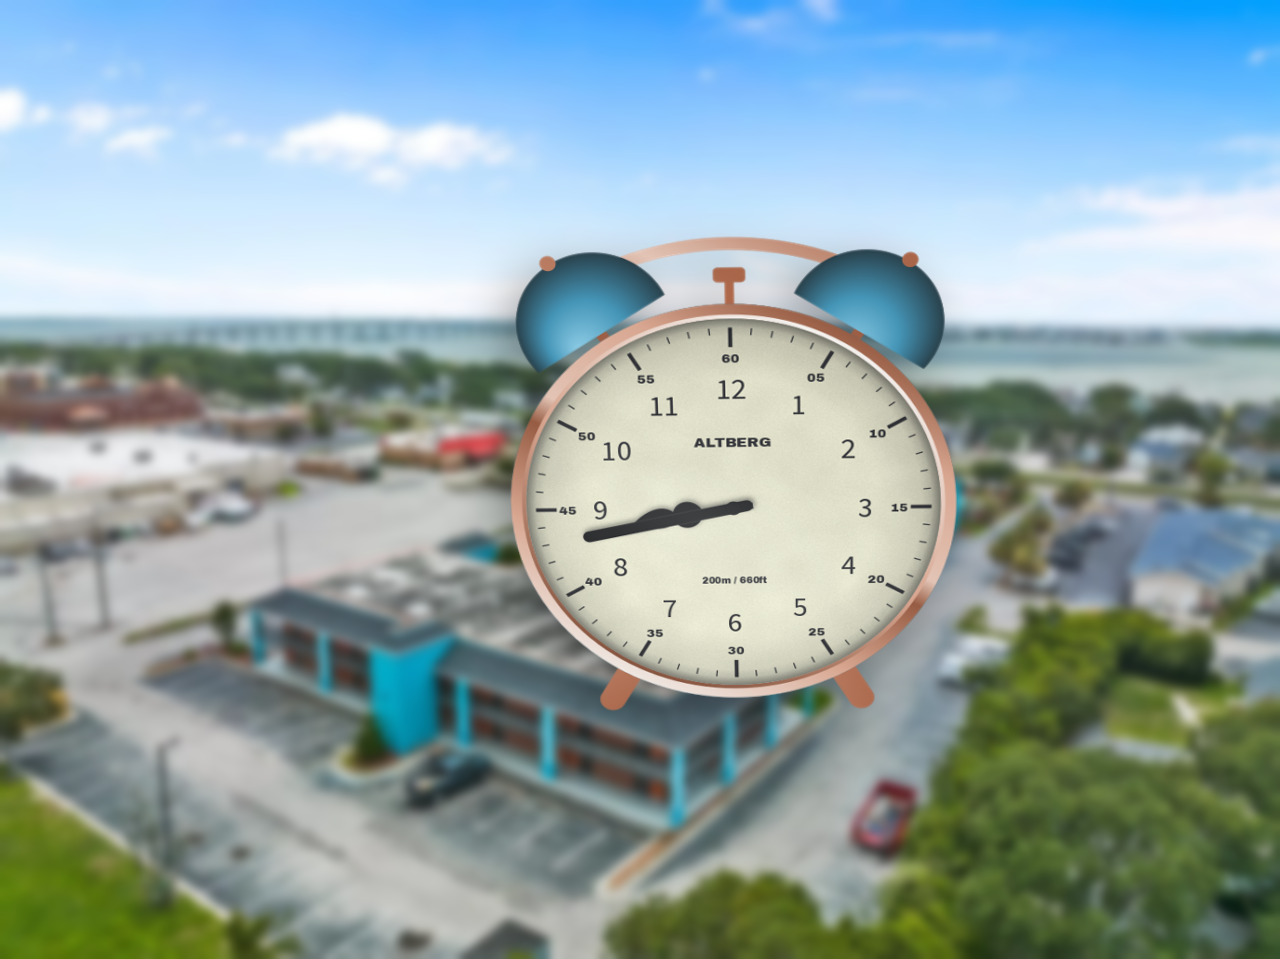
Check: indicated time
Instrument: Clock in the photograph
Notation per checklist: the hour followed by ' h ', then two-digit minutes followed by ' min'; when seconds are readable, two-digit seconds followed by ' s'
8 h 43 min
